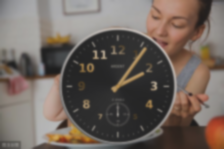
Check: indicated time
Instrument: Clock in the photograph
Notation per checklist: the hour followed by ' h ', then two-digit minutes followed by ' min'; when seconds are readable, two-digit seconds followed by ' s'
2 h 06 min
